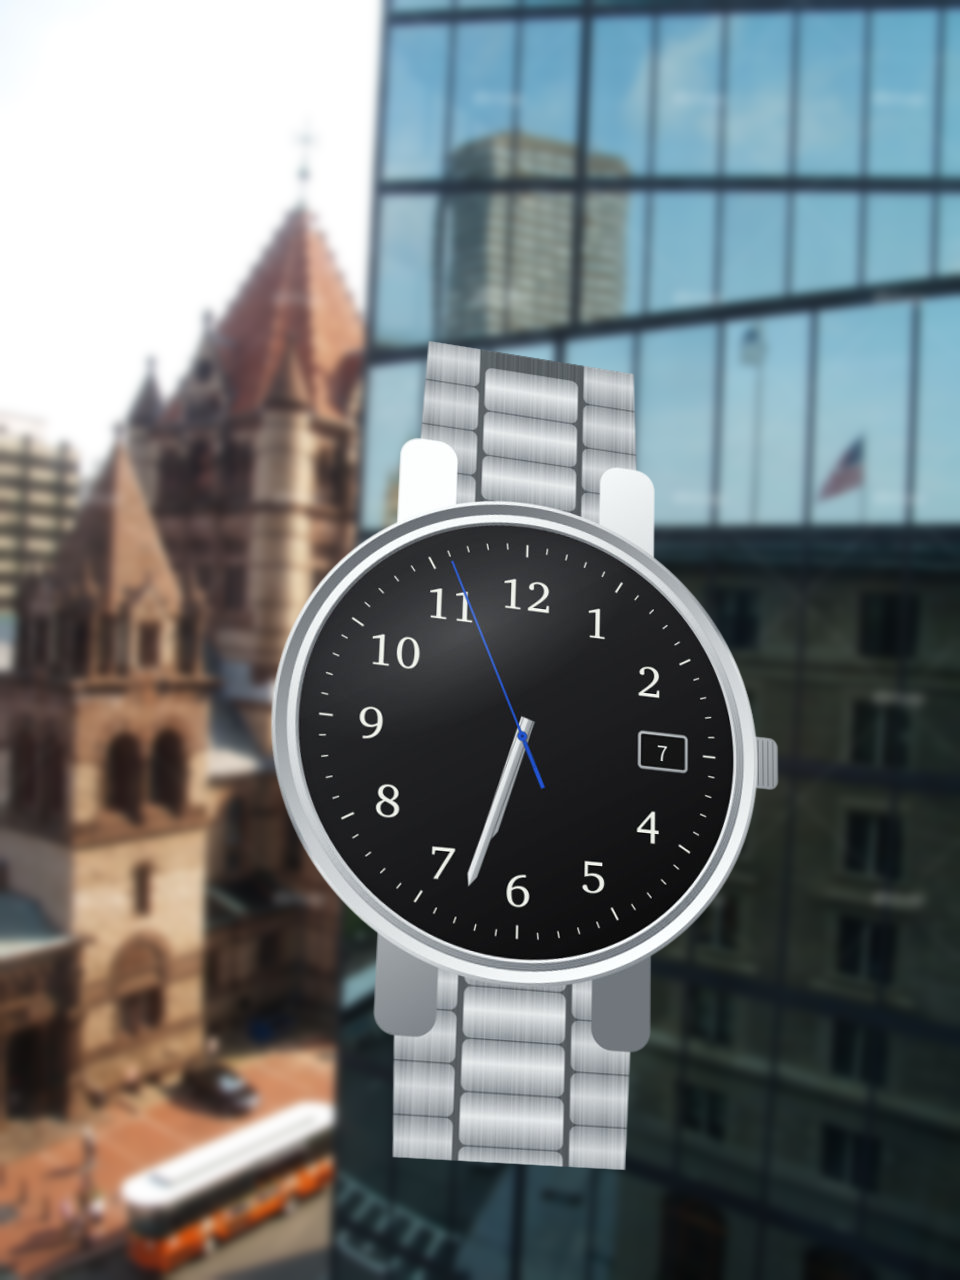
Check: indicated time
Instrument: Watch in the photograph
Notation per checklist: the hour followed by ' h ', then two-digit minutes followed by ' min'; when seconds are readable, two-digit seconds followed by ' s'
6 h 32 min 56 s
